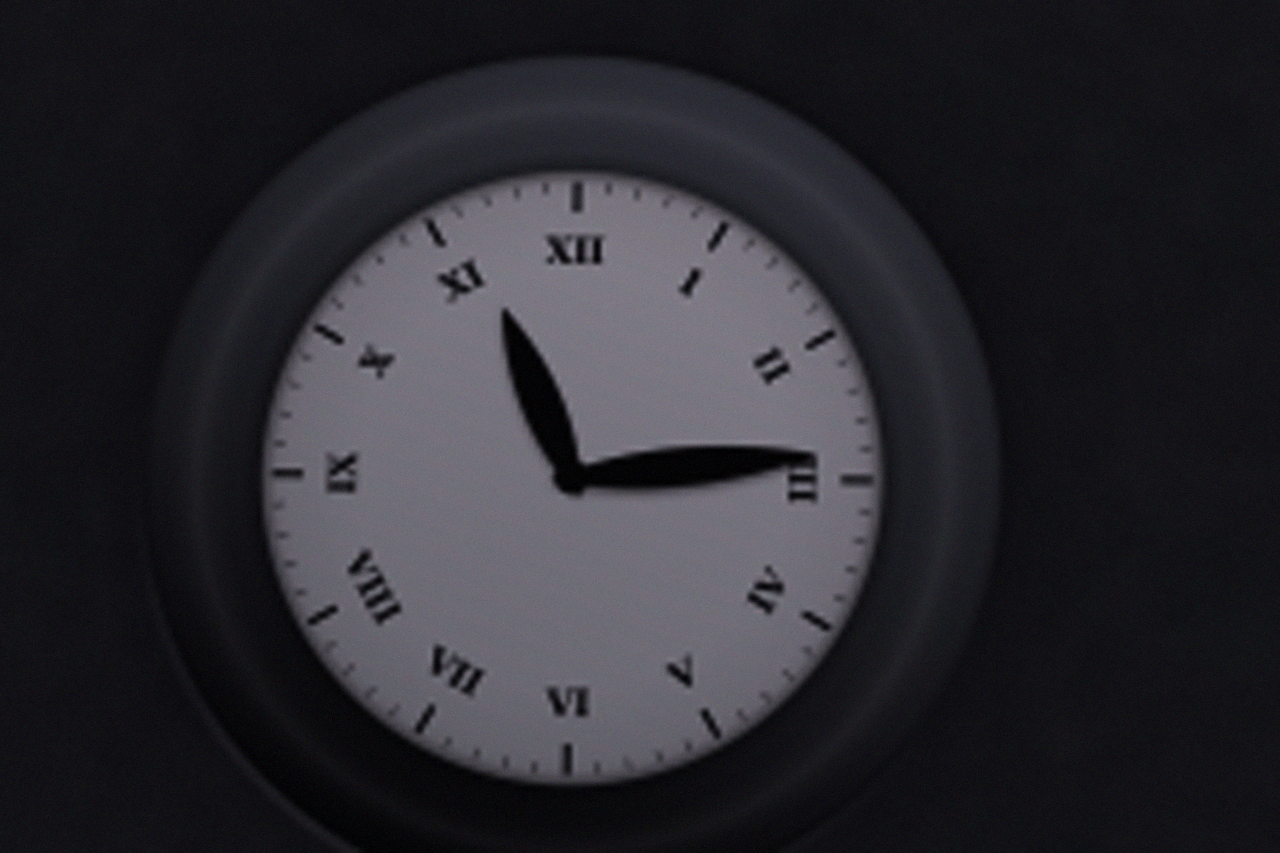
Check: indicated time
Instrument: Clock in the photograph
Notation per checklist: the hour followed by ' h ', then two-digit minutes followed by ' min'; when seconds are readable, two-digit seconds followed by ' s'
11 h 14 min
